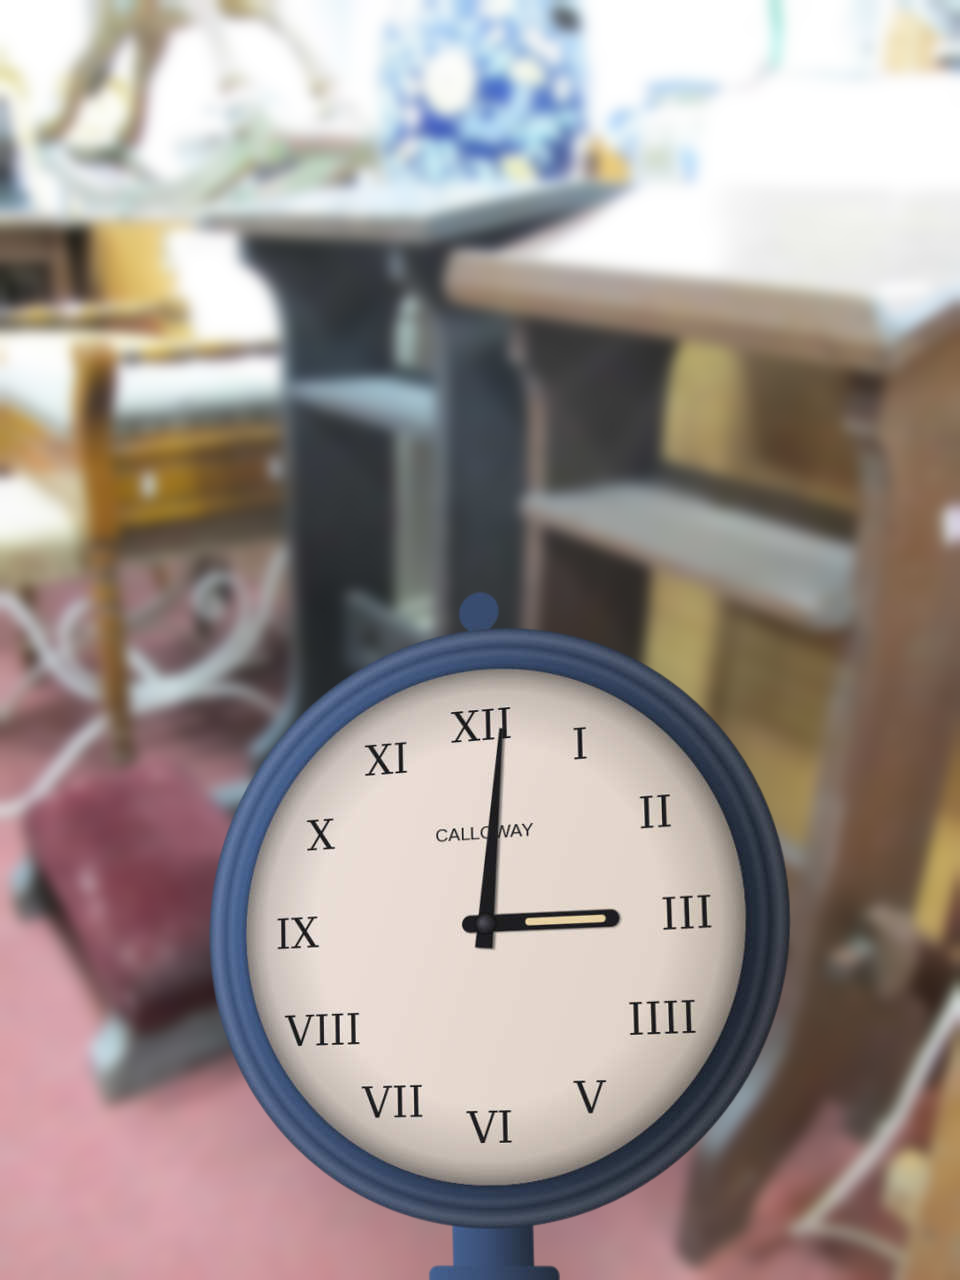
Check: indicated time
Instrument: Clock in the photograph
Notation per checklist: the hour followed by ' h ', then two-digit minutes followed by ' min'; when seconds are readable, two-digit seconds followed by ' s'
3 h 01 min
